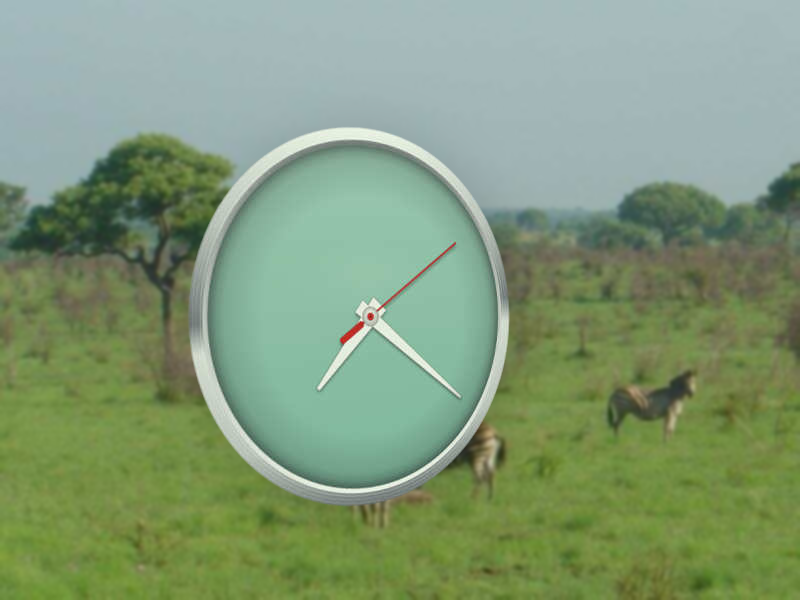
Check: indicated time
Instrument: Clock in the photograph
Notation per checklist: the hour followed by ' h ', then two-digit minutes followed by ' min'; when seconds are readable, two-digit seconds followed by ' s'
7 h 21 min 09 s
